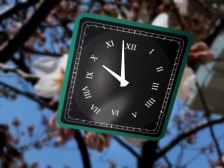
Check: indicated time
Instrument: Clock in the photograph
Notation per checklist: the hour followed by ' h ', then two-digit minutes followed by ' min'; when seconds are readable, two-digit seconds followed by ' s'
9 h 58 min
